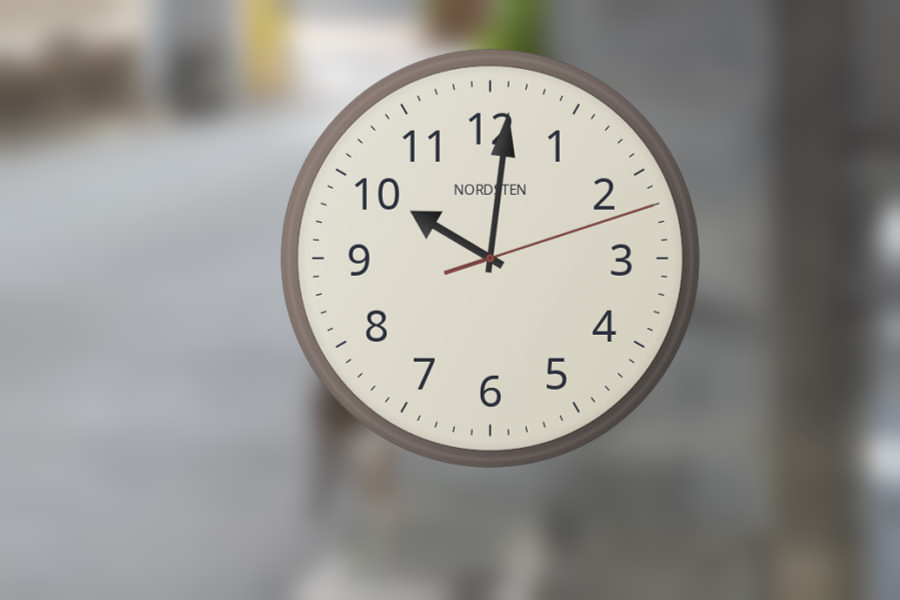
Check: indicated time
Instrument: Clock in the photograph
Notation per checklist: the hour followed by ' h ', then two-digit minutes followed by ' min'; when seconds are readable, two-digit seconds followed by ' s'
10 h 01 min 12 s
